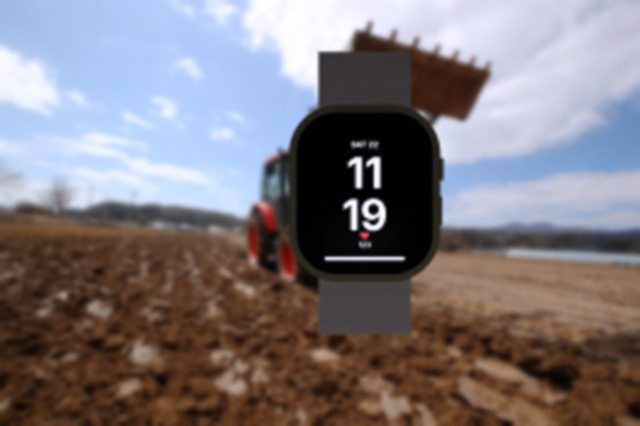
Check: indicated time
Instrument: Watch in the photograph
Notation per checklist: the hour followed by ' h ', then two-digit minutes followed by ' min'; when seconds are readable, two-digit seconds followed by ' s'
11 h 19 min
